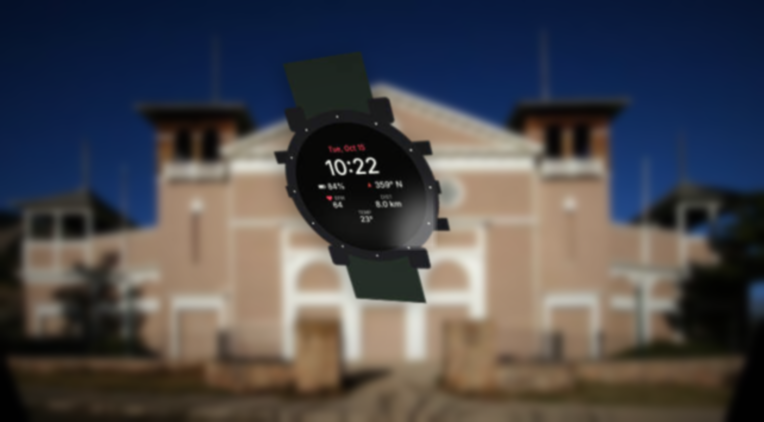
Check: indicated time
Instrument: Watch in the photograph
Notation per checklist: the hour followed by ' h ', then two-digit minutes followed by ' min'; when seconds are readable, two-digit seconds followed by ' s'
10 h 22 min
